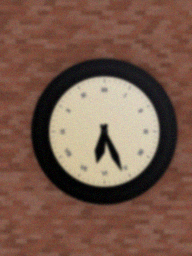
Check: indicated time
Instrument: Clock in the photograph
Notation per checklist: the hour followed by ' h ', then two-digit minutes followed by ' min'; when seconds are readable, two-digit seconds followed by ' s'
6 h 26 min
